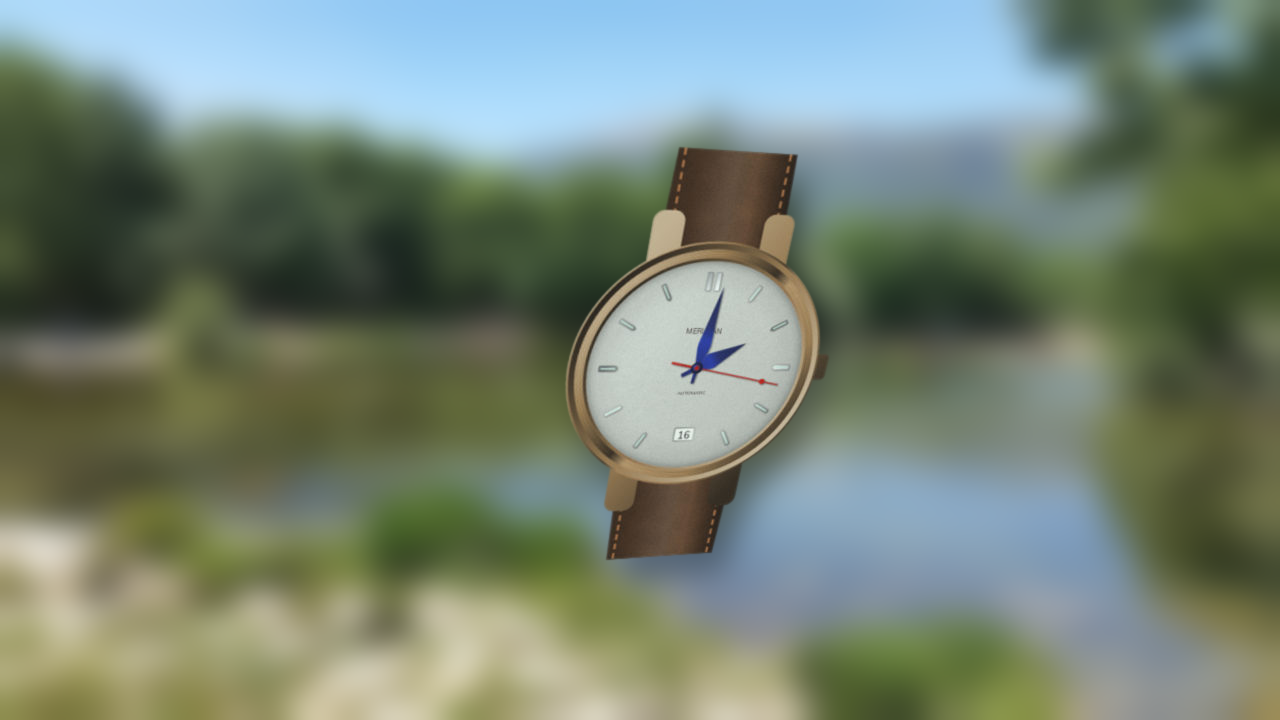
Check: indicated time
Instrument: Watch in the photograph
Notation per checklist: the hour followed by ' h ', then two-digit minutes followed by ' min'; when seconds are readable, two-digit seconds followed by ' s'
2 h 01 min 17 s
